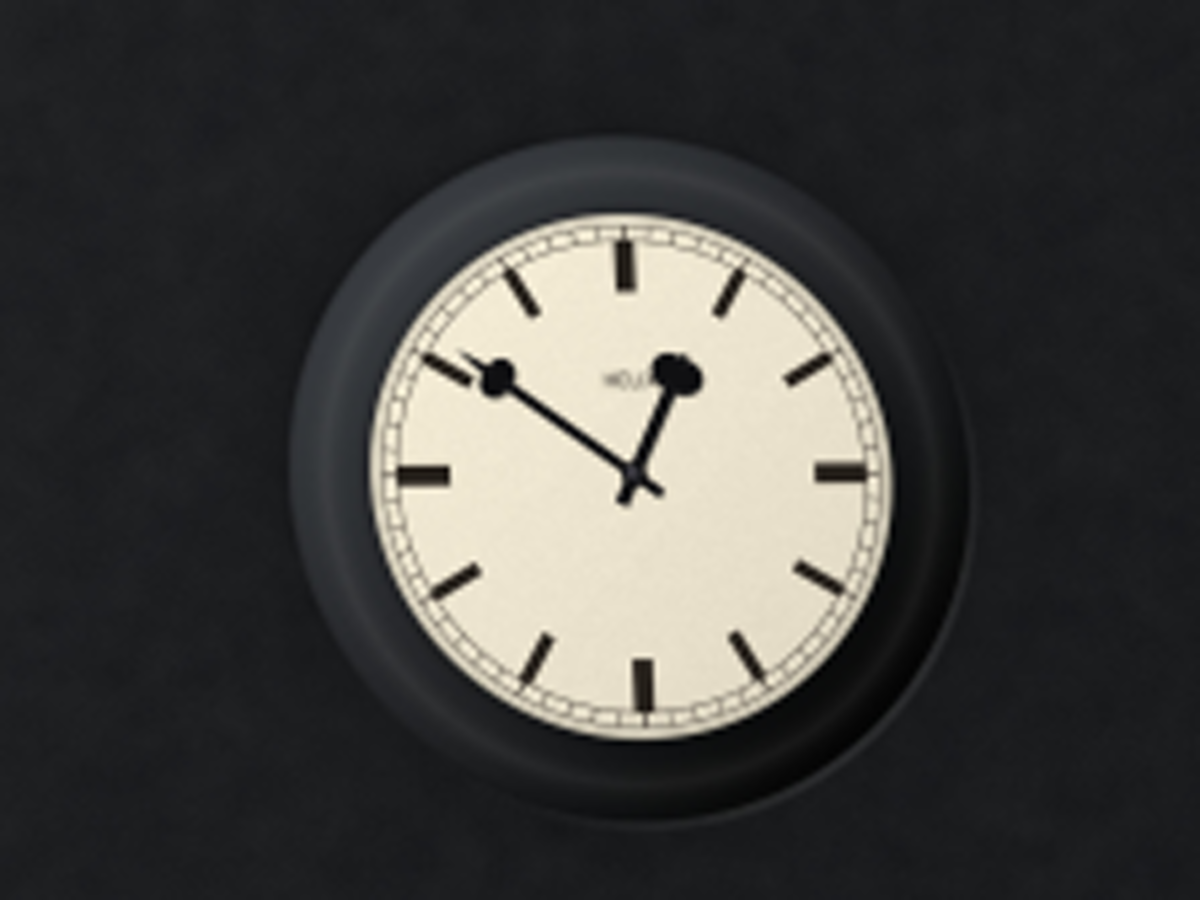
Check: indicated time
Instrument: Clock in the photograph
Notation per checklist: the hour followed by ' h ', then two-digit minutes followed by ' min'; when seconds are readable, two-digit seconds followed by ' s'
12 h 51 min
